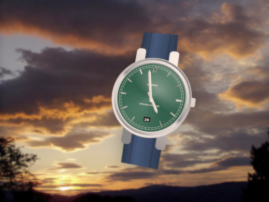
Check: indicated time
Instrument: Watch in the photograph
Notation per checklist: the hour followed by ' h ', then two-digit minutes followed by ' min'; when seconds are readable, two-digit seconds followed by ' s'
4 h 58 min
